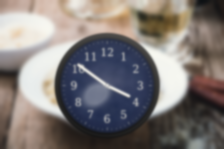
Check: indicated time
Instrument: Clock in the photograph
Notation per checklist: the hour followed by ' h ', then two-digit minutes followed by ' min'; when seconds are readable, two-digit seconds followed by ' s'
3 h 51 min
